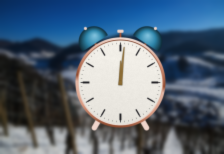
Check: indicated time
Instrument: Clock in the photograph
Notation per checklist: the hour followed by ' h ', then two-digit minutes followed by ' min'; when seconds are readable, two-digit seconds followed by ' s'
12 h 01 min
